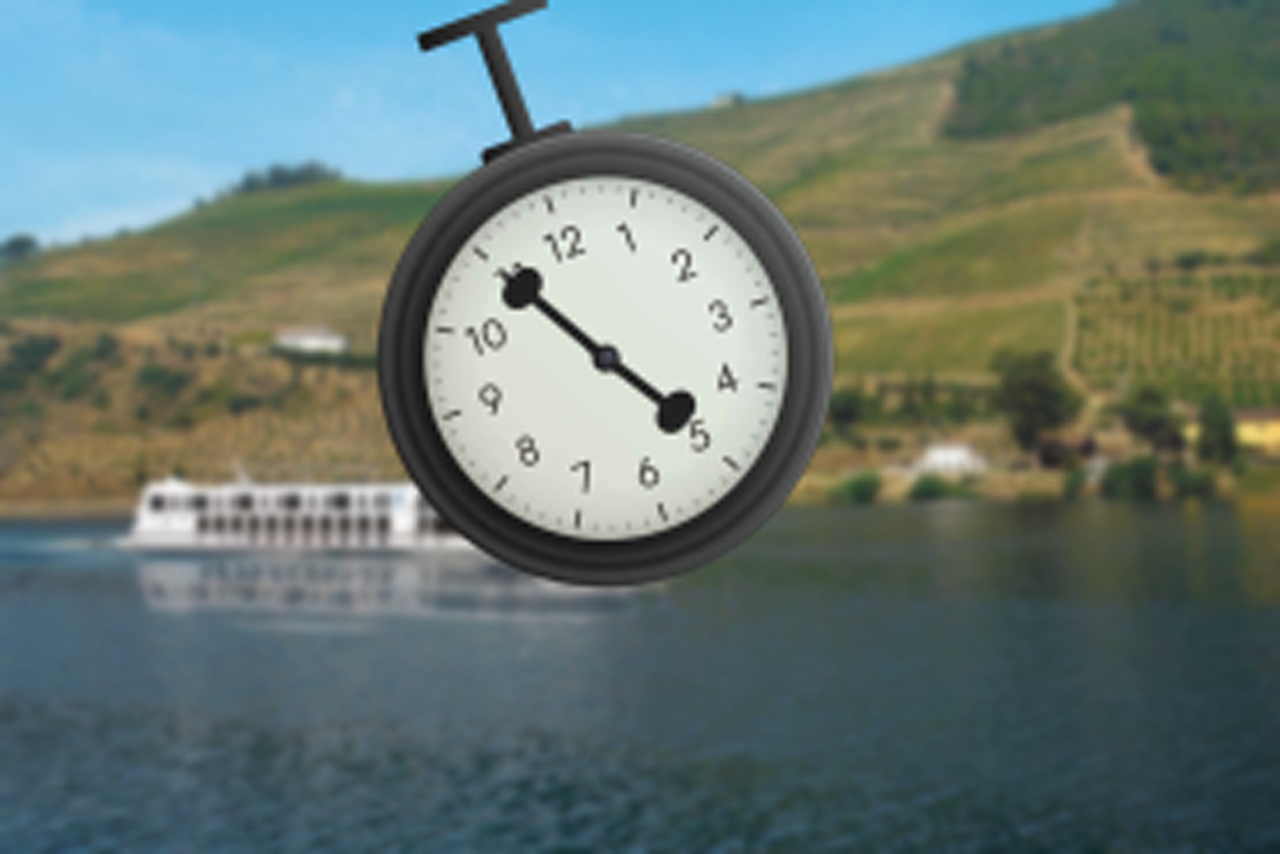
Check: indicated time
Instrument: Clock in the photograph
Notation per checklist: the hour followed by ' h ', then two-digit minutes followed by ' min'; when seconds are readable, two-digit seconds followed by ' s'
4 h 55 min
